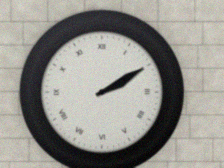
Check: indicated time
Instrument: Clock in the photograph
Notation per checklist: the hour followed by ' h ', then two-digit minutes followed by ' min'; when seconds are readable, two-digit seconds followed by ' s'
2 h 10 min
